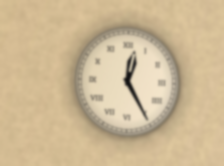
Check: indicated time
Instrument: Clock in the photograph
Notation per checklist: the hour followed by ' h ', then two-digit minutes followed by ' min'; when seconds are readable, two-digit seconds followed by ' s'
12 h 25 min
